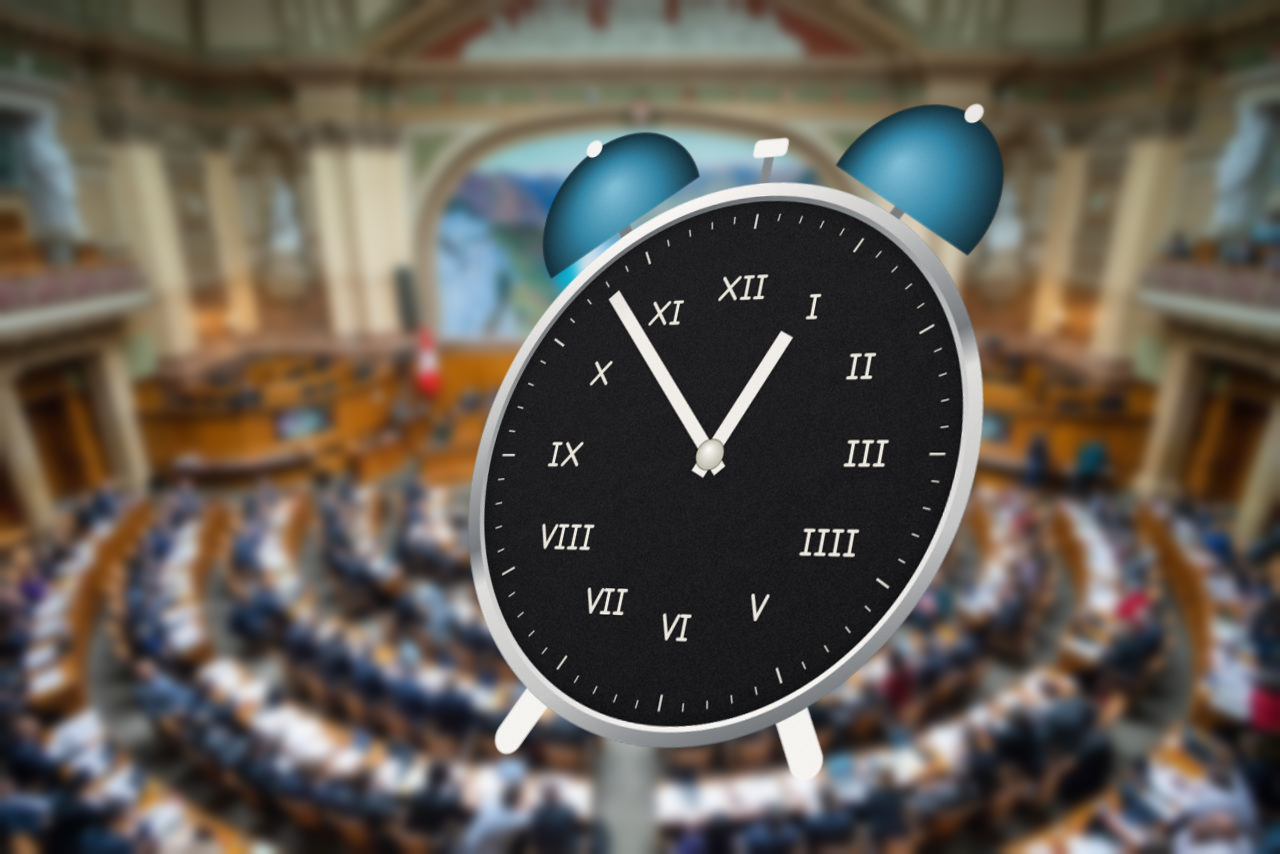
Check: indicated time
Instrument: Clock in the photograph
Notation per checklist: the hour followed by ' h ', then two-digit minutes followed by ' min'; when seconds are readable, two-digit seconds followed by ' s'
12 h 53 min
